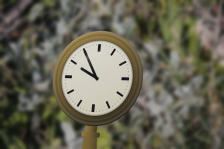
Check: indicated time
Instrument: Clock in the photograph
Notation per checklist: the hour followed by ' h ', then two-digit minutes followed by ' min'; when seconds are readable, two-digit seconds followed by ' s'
9 h 55 min
